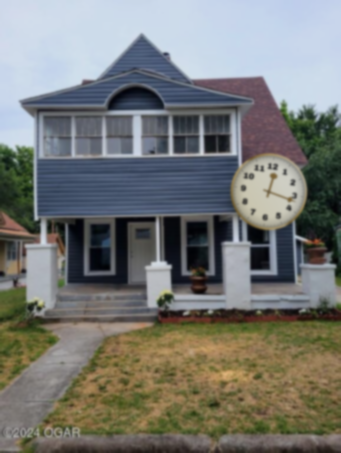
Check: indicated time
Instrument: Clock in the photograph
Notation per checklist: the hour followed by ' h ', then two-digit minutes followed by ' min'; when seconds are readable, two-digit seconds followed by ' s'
12 h 17 min
